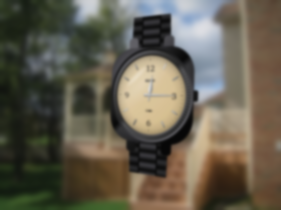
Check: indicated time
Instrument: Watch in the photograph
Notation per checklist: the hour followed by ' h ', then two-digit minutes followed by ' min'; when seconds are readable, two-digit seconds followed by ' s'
12 h 15 min
